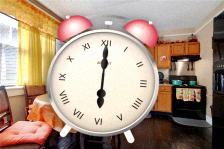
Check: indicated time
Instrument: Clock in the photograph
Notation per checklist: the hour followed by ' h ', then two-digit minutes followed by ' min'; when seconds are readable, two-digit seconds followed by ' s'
6 h 00 min
